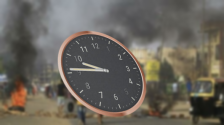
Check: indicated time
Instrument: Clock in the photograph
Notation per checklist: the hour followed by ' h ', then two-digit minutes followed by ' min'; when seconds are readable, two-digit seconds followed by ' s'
9 h 46 min
